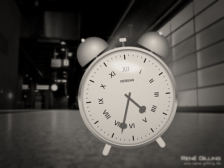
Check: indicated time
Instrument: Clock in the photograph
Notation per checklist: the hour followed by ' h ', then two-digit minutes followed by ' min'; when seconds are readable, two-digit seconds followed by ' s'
4 h 33 min
